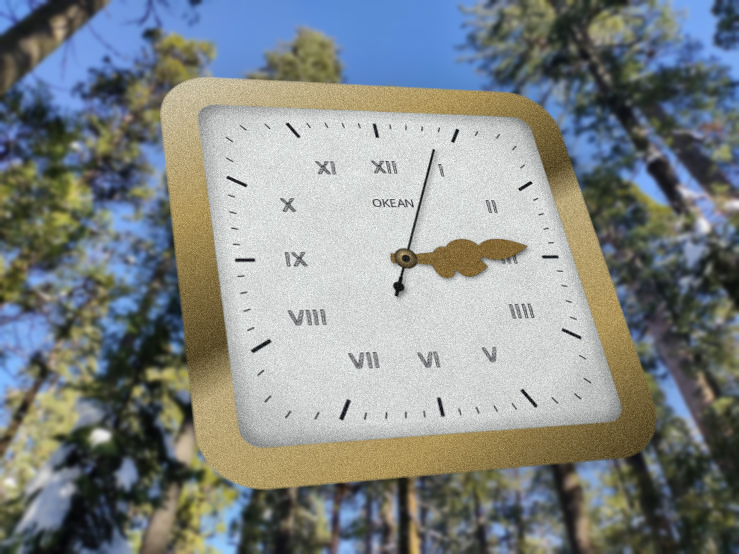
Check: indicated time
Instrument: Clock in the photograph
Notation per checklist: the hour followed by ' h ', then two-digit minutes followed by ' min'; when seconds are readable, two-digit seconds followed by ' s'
3 h 14 min 04 s
